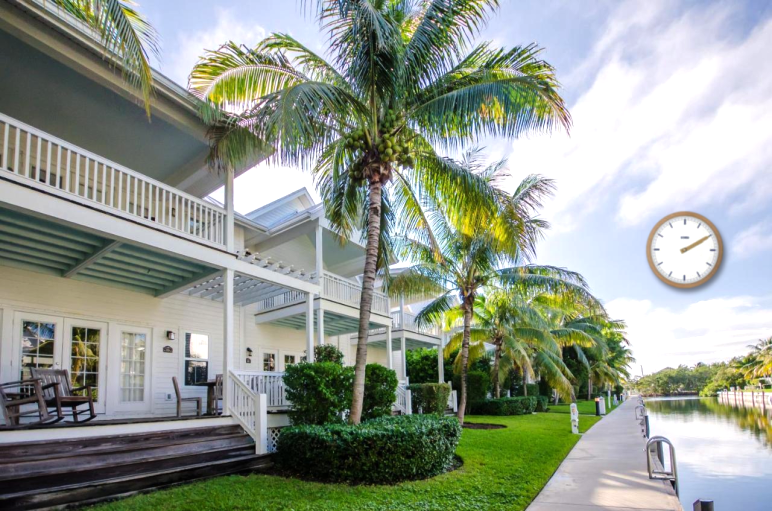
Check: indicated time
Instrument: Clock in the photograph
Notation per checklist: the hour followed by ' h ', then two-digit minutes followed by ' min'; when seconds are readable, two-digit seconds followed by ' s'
2 h 10 min
